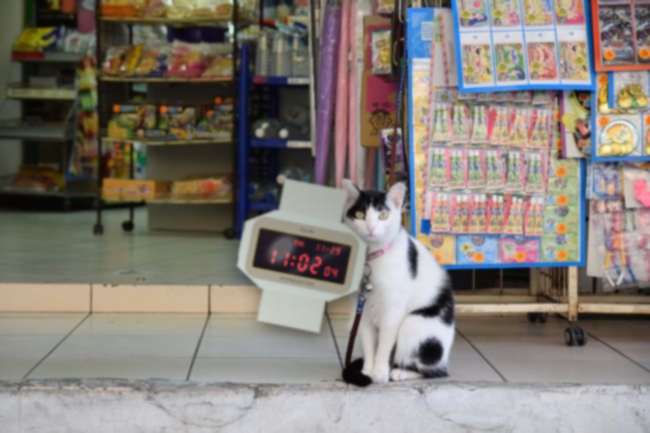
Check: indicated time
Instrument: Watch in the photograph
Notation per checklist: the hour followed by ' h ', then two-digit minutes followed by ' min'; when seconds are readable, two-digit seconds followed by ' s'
11 h 02 min
